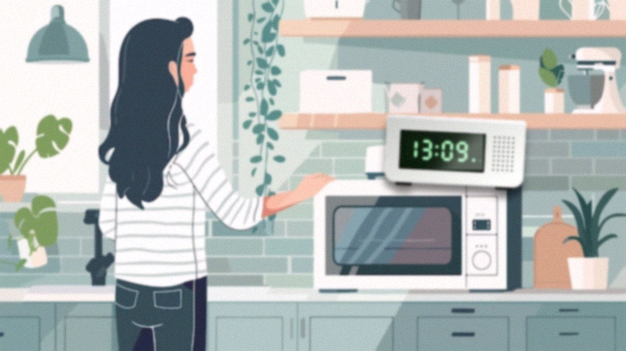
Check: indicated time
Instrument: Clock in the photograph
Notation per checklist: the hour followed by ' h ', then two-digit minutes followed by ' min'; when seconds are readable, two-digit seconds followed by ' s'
13 h 09 min
